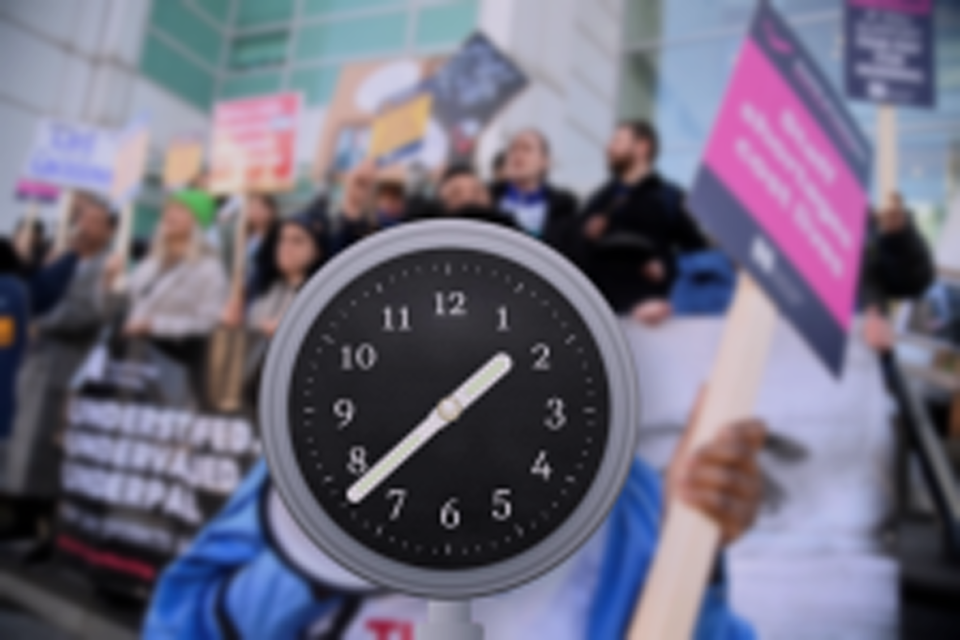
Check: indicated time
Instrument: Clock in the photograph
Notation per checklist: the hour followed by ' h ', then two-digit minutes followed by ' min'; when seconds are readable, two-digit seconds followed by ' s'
1 h 38 min
